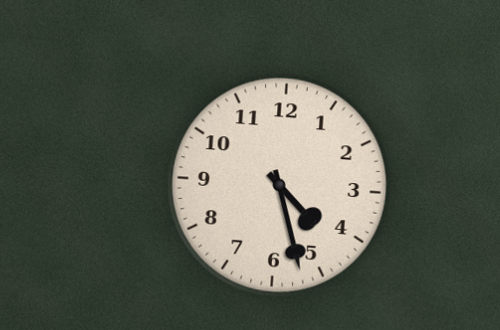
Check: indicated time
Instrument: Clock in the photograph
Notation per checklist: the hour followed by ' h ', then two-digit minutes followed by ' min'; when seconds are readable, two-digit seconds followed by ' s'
4 h 27 min
